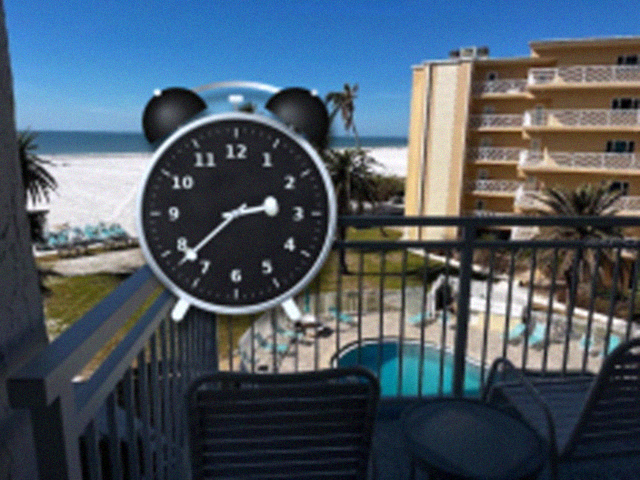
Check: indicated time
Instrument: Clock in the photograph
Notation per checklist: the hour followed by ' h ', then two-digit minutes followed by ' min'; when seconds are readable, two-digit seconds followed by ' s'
2 h 38 min
